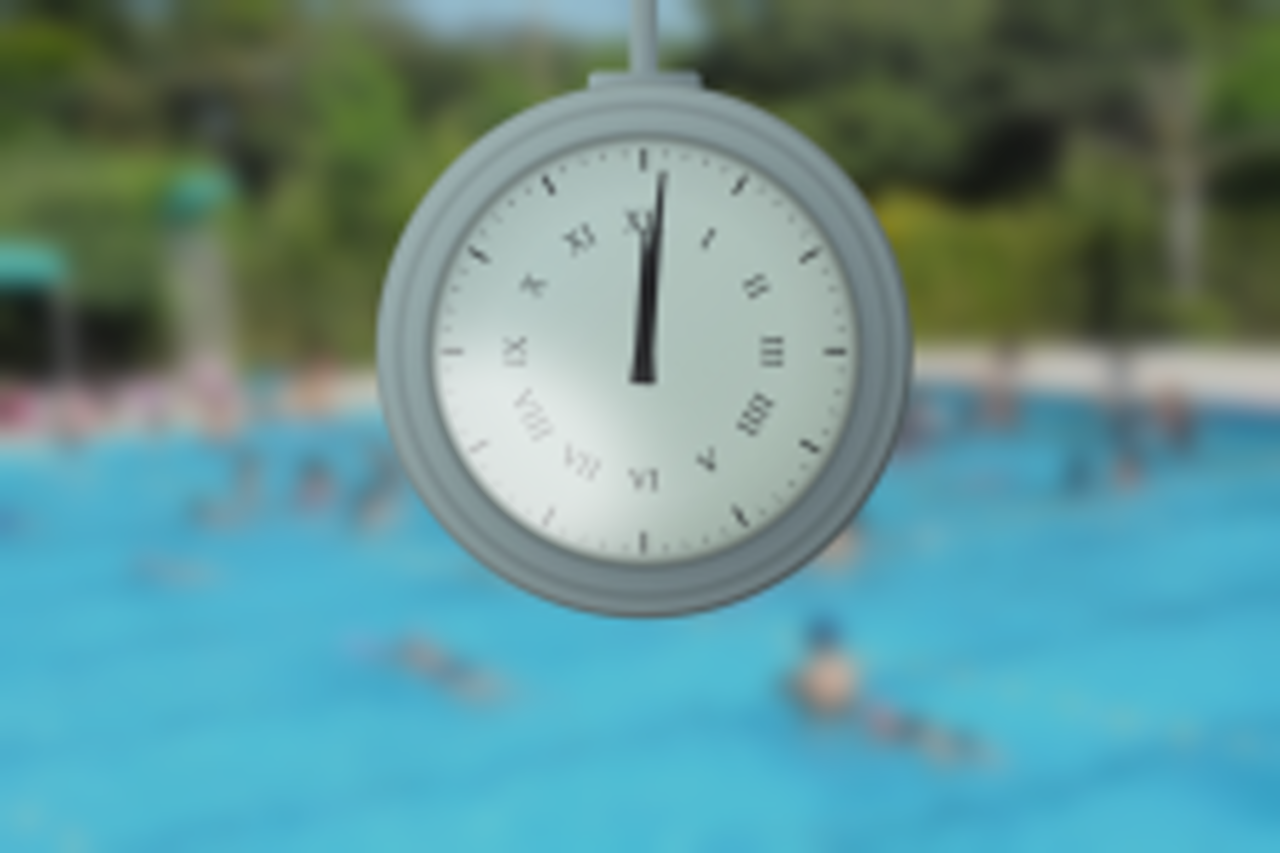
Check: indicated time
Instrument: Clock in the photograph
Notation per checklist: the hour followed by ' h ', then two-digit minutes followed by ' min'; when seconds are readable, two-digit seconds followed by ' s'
12 h 01 min
